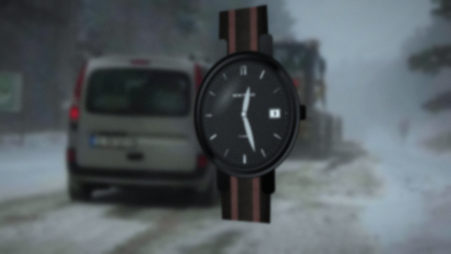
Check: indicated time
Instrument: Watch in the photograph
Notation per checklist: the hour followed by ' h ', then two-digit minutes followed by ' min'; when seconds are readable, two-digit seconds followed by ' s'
12 h 27 min
